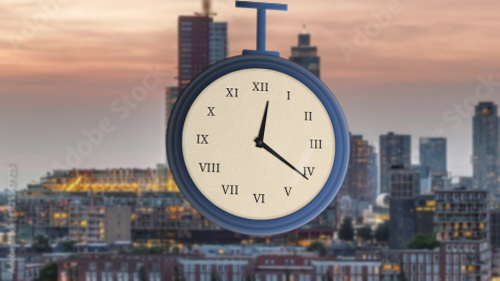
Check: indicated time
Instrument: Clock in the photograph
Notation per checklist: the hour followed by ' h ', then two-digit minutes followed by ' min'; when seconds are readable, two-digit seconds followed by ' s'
12 h 21 min
